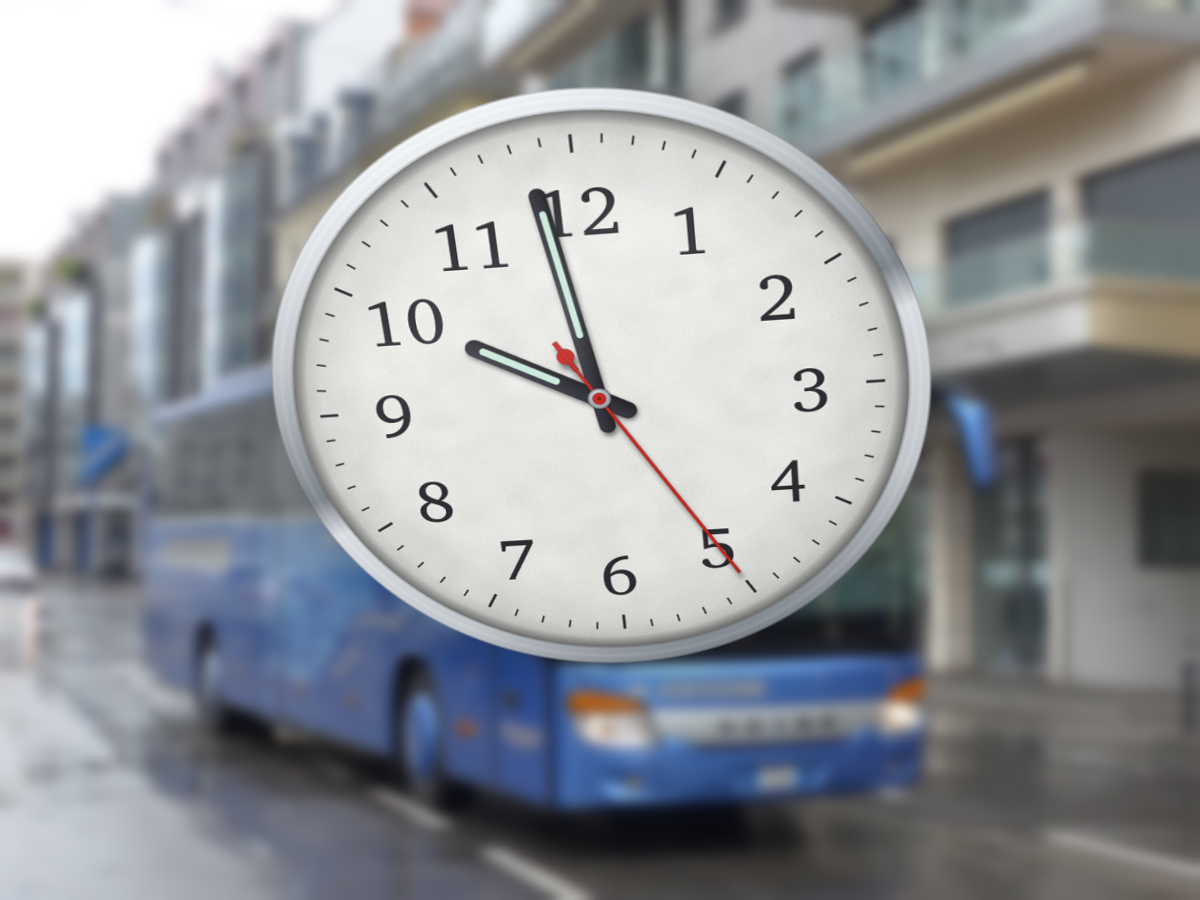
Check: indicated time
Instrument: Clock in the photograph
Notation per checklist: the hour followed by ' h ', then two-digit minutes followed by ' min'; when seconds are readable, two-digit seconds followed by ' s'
9 h 58 min 25 s
